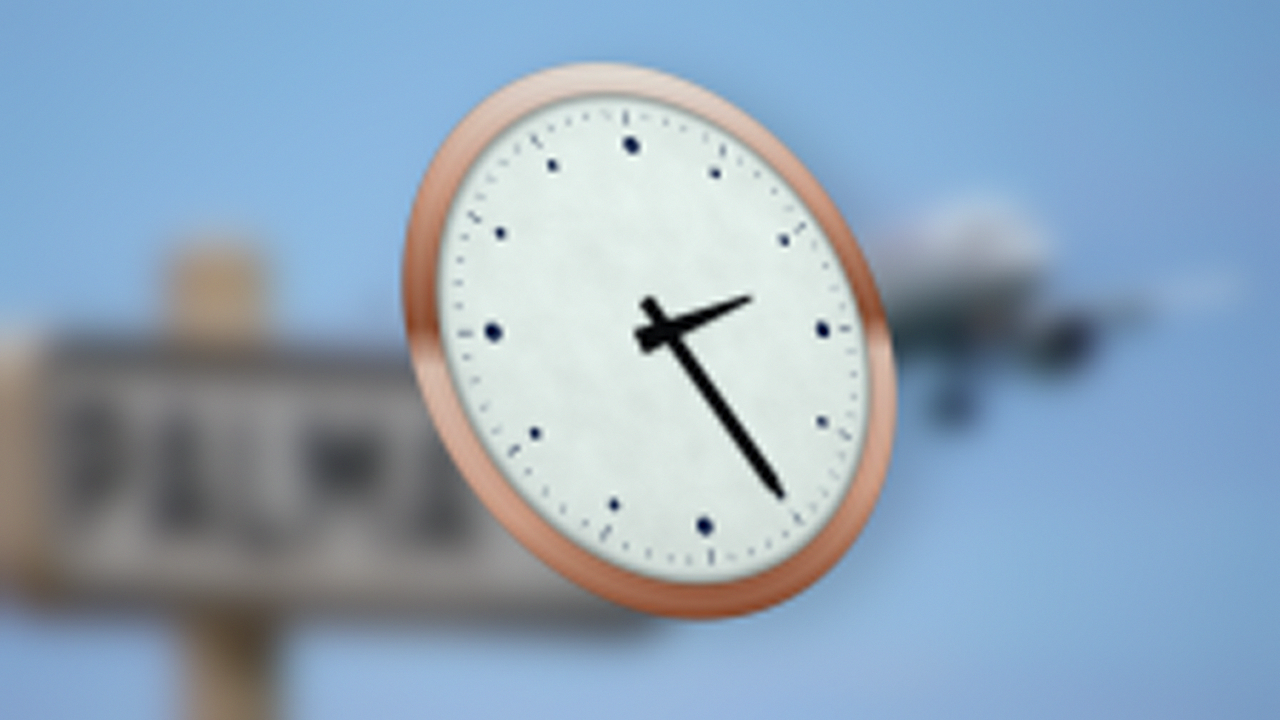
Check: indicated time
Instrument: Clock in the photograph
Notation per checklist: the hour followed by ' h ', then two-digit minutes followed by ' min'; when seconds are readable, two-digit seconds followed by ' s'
2 h 25 min
